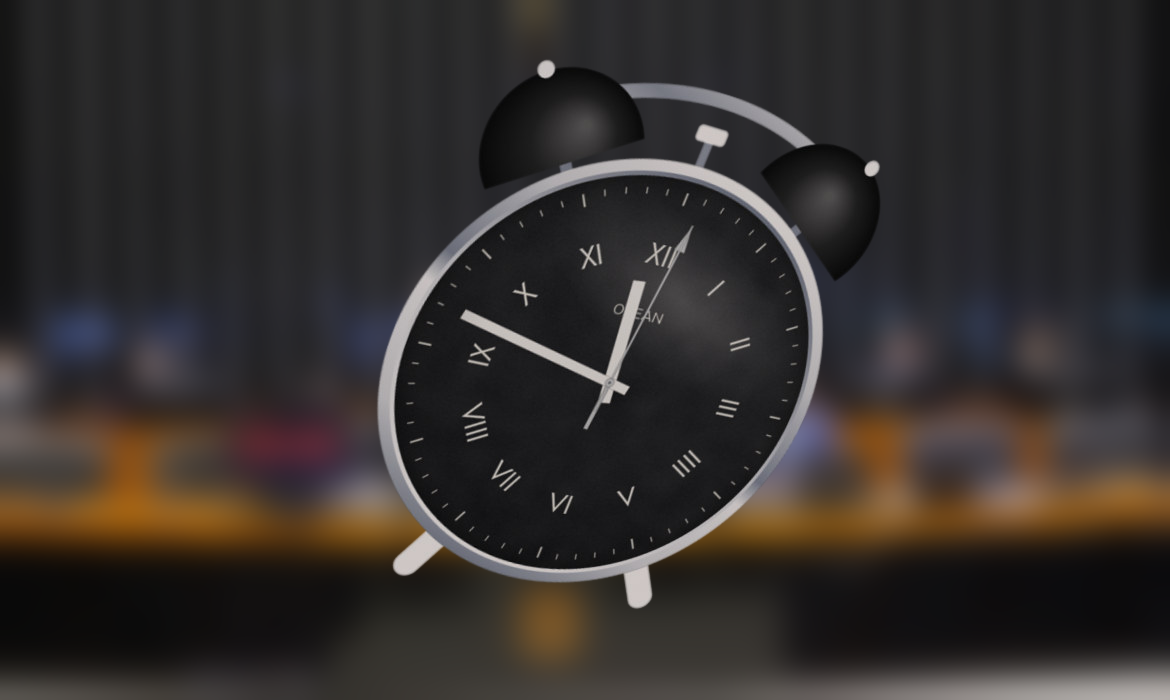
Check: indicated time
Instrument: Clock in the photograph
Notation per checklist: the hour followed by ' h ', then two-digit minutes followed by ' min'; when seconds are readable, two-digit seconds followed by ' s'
11 h 47 min 01 s
